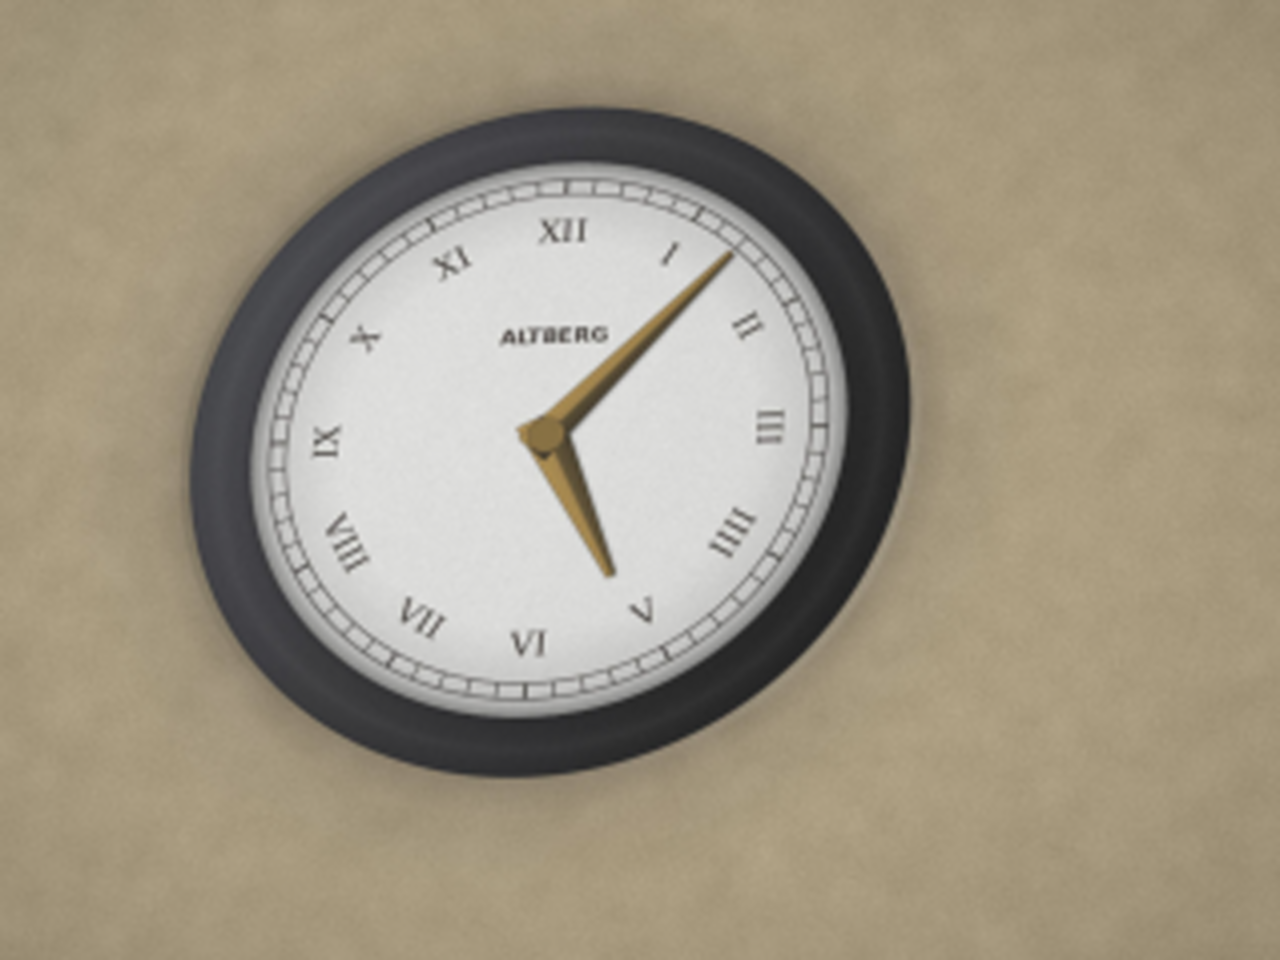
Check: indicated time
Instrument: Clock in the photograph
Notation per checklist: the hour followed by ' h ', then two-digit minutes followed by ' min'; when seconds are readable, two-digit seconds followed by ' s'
5 h 07 min
